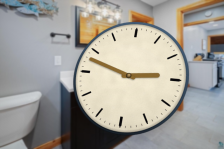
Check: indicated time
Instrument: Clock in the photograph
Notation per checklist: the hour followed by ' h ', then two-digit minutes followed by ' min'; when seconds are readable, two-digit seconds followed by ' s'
2 h 48 min
